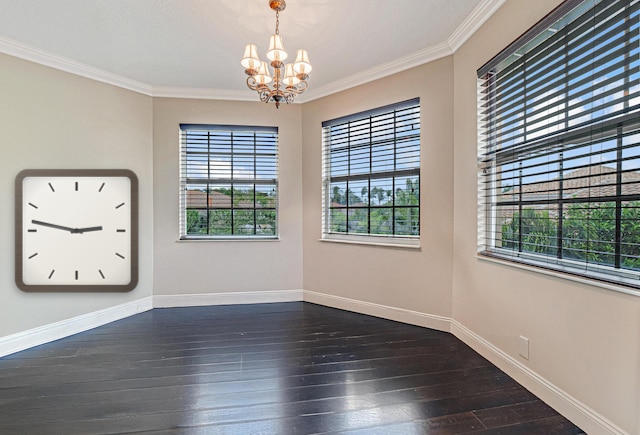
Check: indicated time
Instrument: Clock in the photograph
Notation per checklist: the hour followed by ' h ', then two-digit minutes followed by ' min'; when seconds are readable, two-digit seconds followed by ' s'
2 h 47 min
